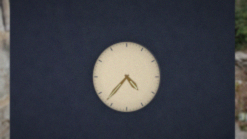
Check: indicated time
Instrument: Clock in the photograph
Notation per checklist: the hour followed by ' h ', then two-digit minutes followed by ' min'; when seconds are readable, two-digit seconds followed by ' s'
4 h 37 min
